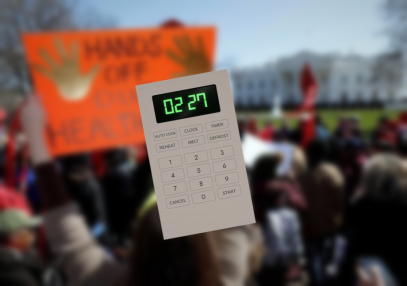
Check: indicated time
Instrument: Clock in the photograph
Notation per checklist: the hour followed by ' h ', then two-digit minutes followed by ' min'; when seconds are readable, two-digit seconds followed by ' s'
2 h 27 min
